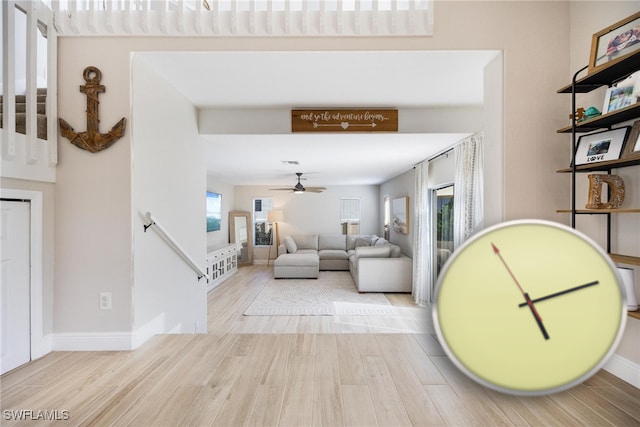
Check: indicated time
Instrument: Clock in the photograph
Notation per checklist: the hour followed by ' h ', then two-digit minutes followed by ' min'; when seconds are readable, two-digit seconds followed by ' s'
5 h 11 min 55 s
